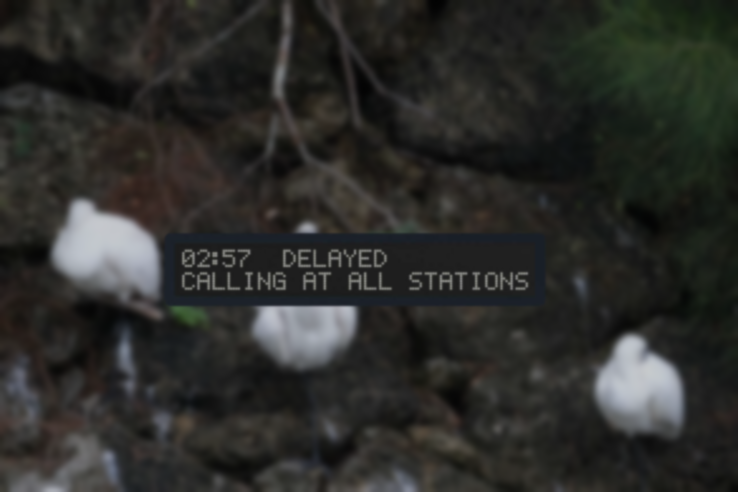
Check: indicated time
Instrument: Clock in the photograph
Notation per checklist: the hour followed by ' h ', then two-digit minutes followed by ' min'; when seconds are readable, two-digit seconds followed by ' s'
2 h 57 min
